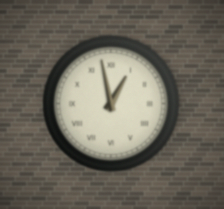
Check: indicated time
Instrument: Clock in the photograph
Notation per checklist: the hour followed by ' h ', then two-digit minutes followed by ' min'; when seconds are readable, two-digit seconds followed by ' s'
12 h 58 min
